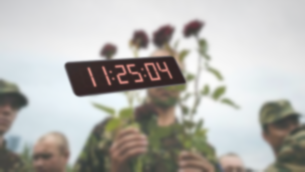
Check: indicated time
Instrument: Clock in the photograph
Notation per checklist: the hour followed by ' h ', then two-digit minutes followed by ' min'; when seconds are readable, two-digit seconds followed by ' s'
11 h 25 min 04 s
